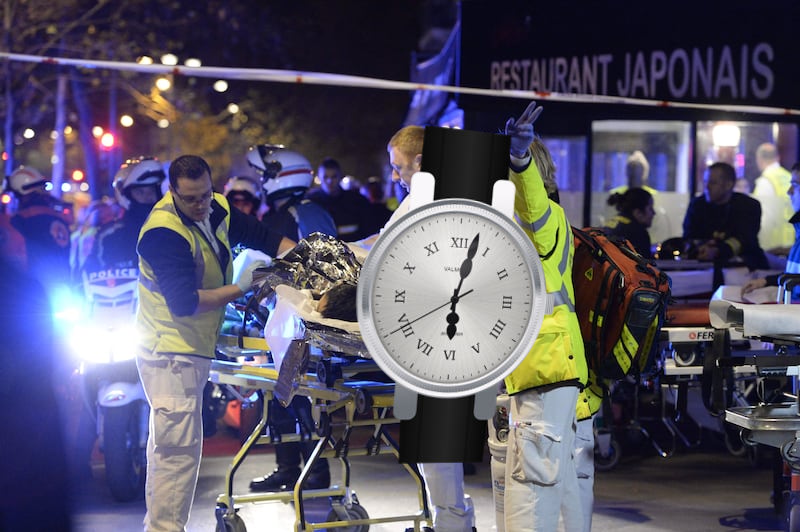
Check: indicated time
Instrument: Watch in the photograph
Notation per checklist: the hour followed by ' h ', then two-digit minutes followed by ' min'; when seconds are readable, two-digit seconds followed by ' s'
6 h 02 min 40 s
